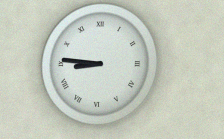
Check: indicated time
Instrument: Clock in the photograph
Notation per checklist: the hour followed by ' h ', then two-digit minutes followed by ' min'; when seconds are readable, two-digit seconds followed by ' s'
8 h 46 min
